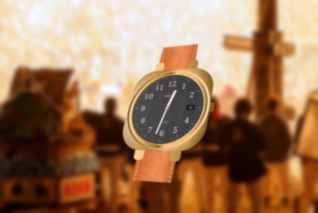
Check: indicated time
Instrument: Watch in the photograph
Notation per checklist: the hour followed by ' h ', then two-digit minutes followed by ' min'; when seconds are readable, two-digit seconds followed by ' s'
12 h 32 min
